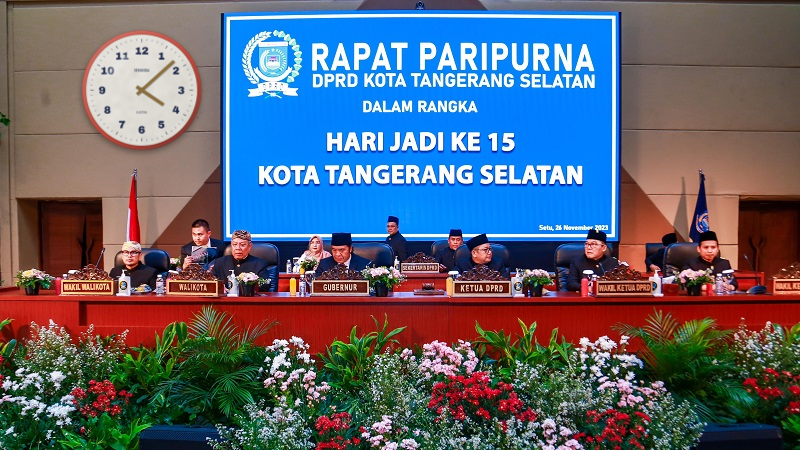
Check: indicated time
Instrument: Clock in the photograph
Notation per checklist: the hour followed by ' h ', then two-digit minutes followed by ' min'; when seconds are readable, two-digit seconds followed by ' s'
4 h 08 min
